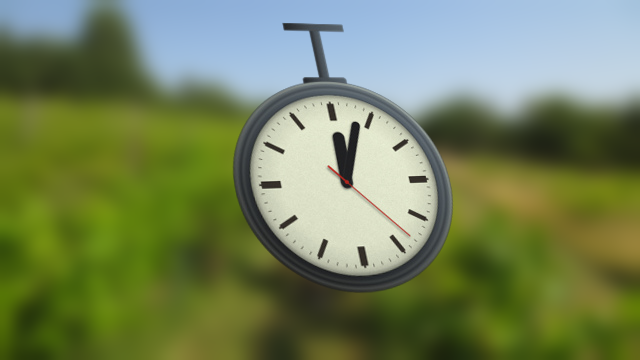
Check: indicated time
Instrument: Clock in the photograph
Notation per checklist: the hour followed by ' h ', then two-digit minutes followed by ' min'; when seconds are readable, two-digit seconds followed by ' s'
12 h 03 min 23 s
